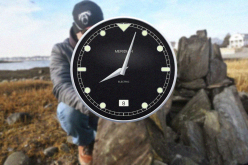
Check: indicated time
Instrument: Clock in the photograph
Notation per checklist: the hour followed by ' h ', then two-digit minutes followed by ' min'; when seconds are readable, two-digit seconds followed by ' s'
8 h 03 min
